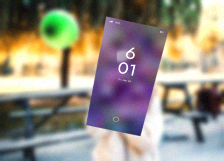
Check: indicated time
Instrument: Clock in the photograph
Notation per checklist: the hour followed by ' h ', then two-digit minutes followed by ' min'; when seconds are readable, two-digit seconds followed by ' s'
6 h 01 min
